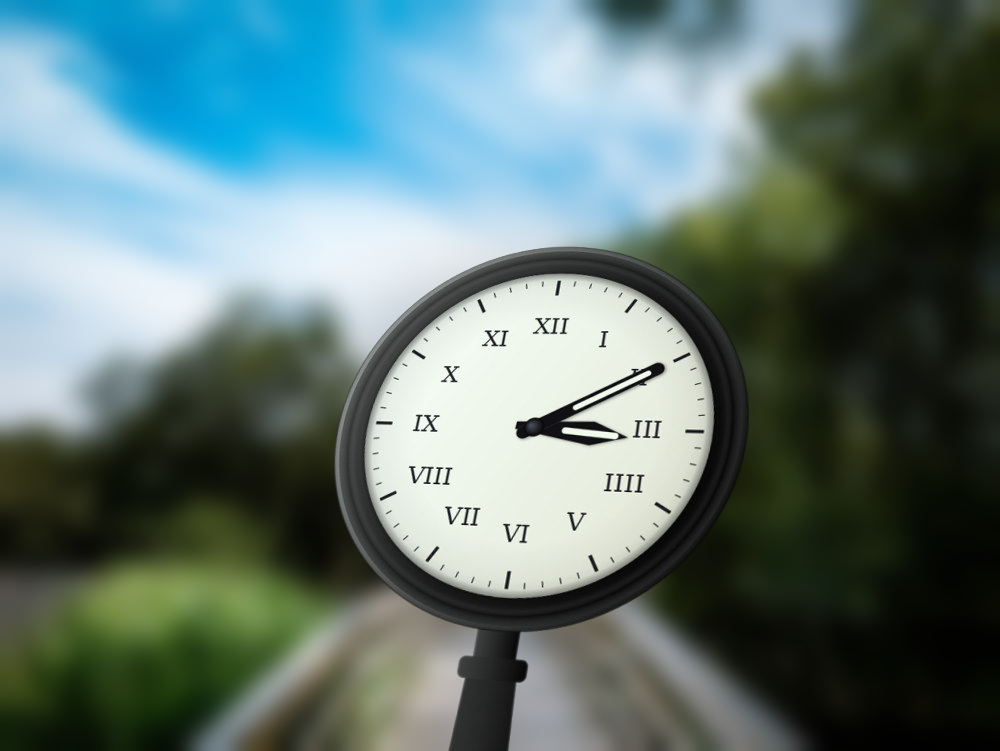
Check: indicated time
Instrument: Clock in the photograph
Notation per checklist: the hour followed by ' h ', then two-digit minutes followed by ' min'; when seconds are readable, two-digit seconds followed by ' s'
3 h 10 min
